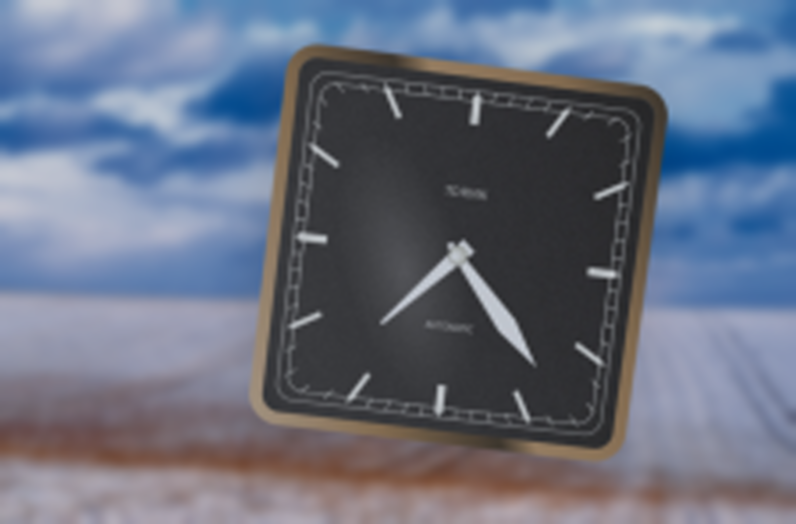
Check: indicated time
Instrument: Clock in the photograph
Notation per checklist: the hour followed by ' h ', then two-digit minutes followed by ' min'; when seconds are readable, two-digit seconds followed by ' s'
7 h 23 min
